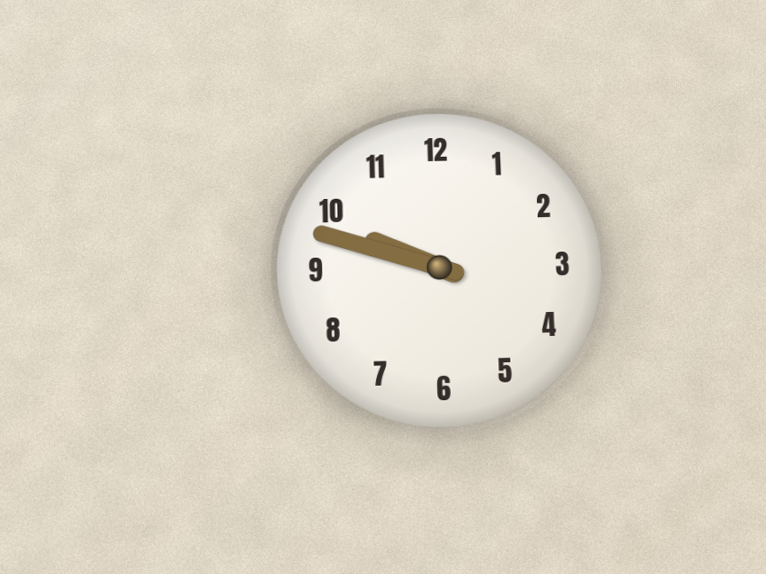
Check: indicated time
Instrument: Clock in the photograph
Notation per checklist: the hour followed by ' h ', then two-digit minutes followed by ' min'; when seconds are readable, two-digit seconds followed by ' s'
9 h 48 min
